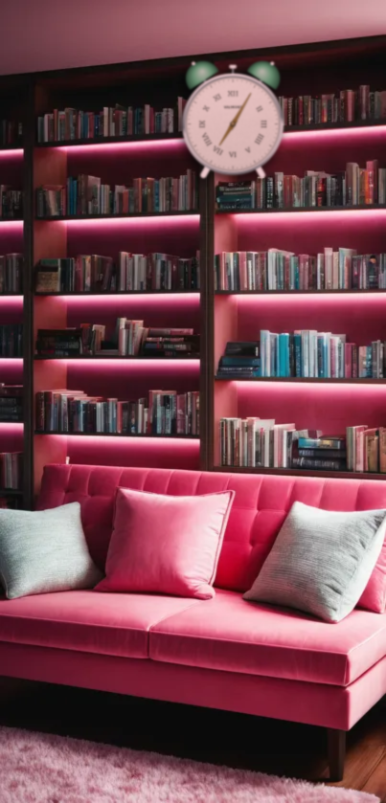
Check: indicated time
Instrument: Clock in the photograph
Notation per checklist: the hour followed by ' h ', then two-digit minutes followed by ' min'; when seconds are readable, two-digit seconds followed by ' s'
7 h 05 min
